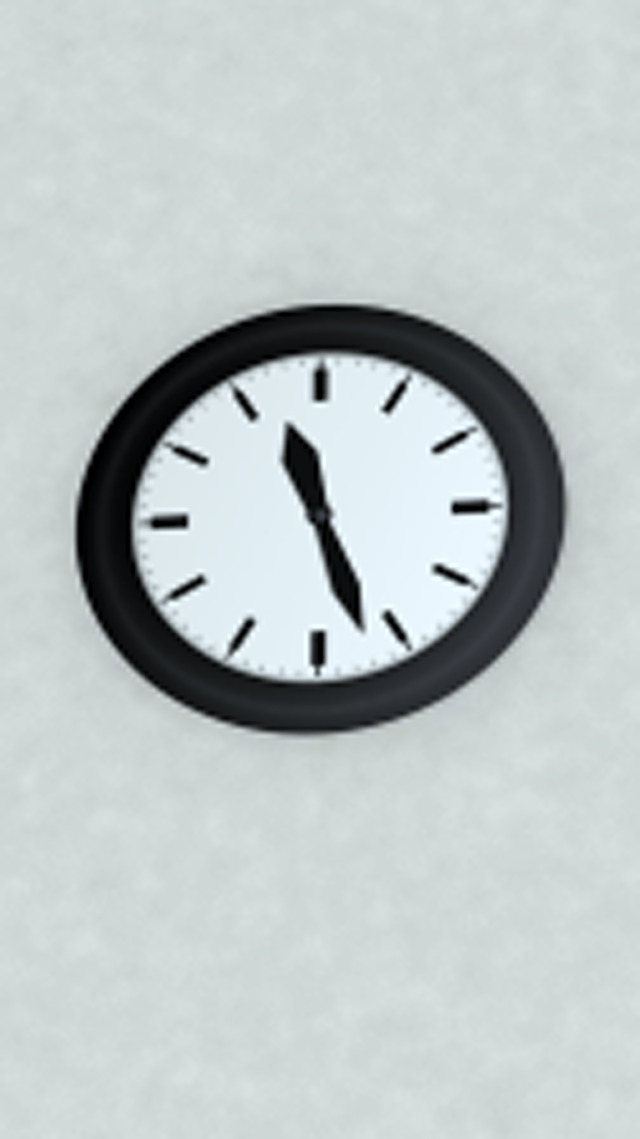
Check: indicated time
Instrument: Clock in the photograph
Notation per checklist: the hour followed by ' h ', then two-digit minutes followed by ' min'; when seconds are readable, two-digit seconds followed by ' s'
11 h 27 min
